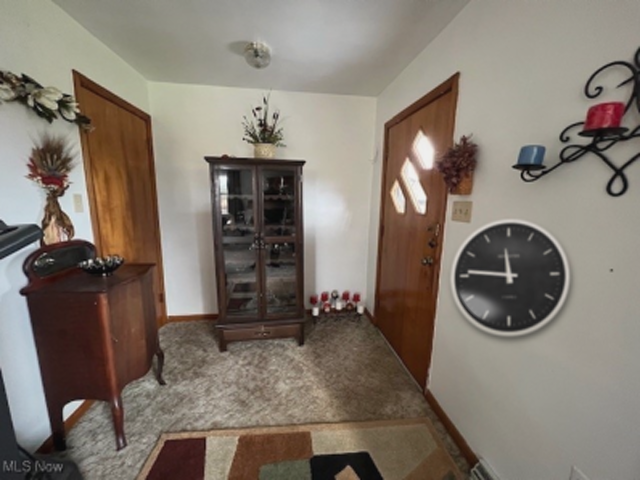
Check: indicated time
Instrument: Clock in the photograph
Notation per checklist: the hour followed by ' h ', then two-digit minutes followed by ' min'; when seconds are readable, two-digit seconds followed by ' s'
11 h 46 min
